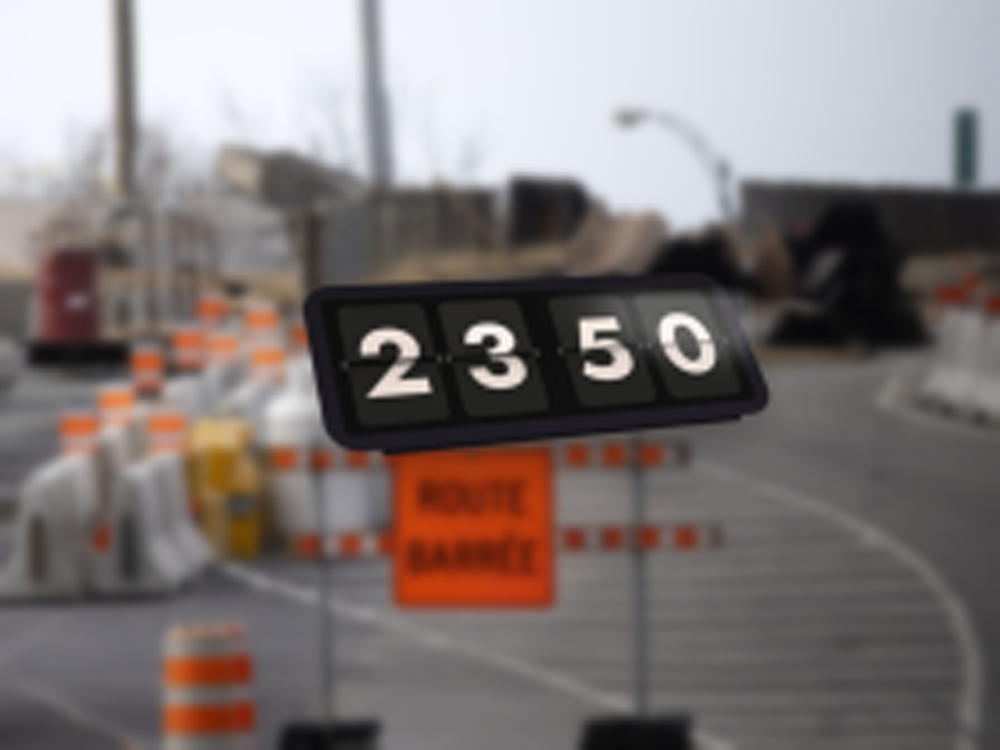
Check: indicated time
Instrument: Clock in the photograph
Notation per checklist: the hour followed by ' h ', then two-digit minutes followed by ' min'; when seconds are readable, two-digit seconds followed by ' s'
23 h 50 min
